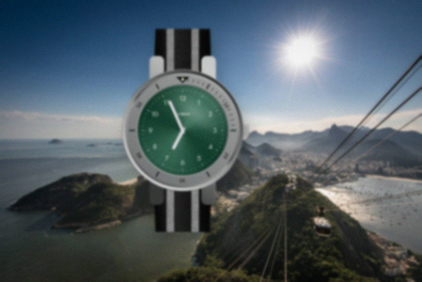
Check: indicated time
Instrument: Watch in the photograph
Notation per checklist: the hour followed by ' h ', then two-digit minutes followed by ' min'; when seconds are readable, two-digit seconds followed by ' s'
6 h 56 min
